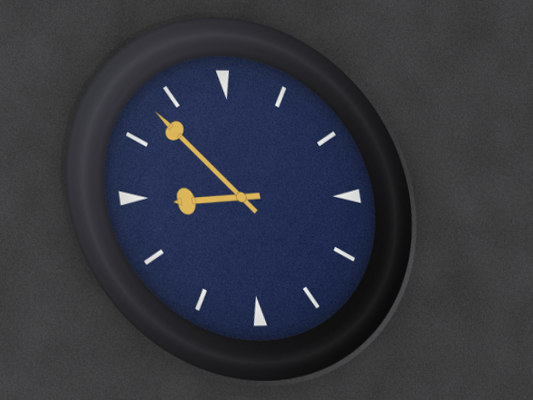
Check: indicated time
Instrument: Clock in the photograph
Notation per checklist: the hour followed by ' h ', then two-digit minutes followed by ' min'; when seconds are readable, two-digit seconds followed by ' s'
8 h 53 min
